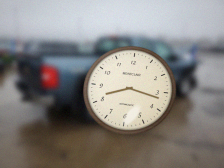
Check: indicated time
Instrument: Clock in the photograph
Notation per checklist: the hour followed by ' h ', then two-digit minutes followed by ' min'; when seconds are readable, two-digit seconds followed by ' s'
8 h 17 min
